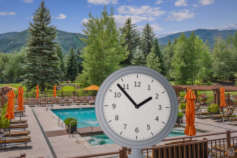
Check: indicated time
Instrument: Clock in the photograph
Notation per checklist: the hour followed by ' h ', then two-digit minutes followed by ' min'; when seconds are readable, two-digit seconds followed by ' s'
1 h 53 min
